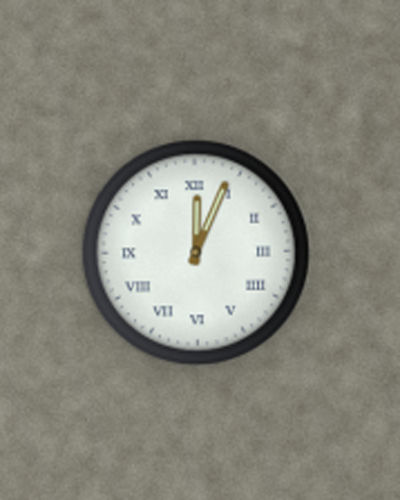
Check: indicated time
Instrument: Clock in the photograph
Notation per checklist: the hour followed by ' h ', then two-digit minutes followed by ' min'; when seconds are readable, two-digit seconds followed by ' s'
12 h 04 min
